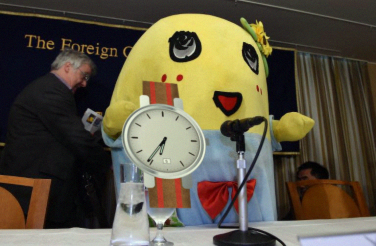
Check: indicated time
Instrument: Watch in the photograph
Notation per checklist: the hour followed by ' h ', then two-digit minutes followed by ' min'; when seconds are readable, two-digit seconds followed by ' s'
6 h 36 min
